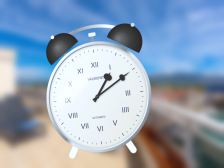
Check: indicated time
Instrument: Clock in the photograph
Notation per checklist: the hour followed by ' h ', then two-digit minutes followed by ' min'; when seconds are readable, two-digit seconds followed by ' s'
1 h 10 min
